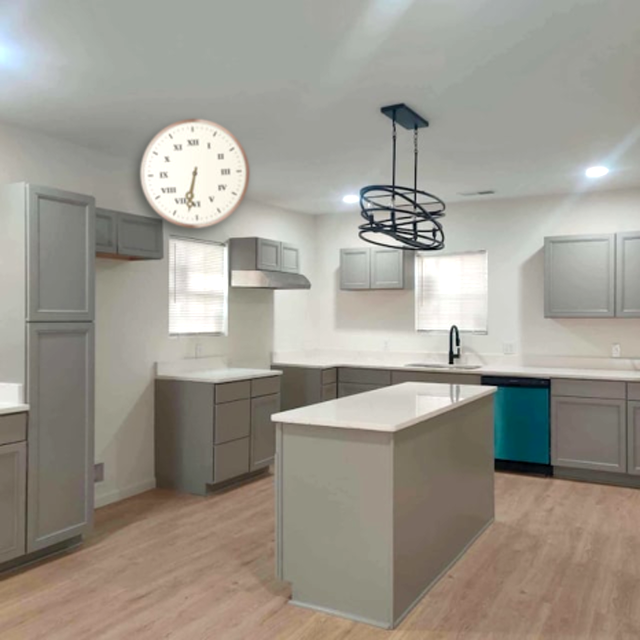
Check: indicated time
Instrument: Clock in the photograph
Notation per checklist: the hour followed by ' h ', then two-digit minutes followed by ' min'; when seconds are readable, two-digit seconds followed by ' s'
6 h 32 min
